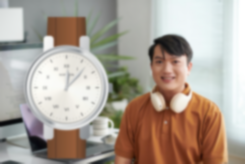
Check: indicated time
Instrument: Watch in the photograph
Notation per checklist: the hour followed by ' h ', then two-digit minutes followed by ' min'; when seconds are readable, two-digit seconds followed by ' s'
12 h 07 min
